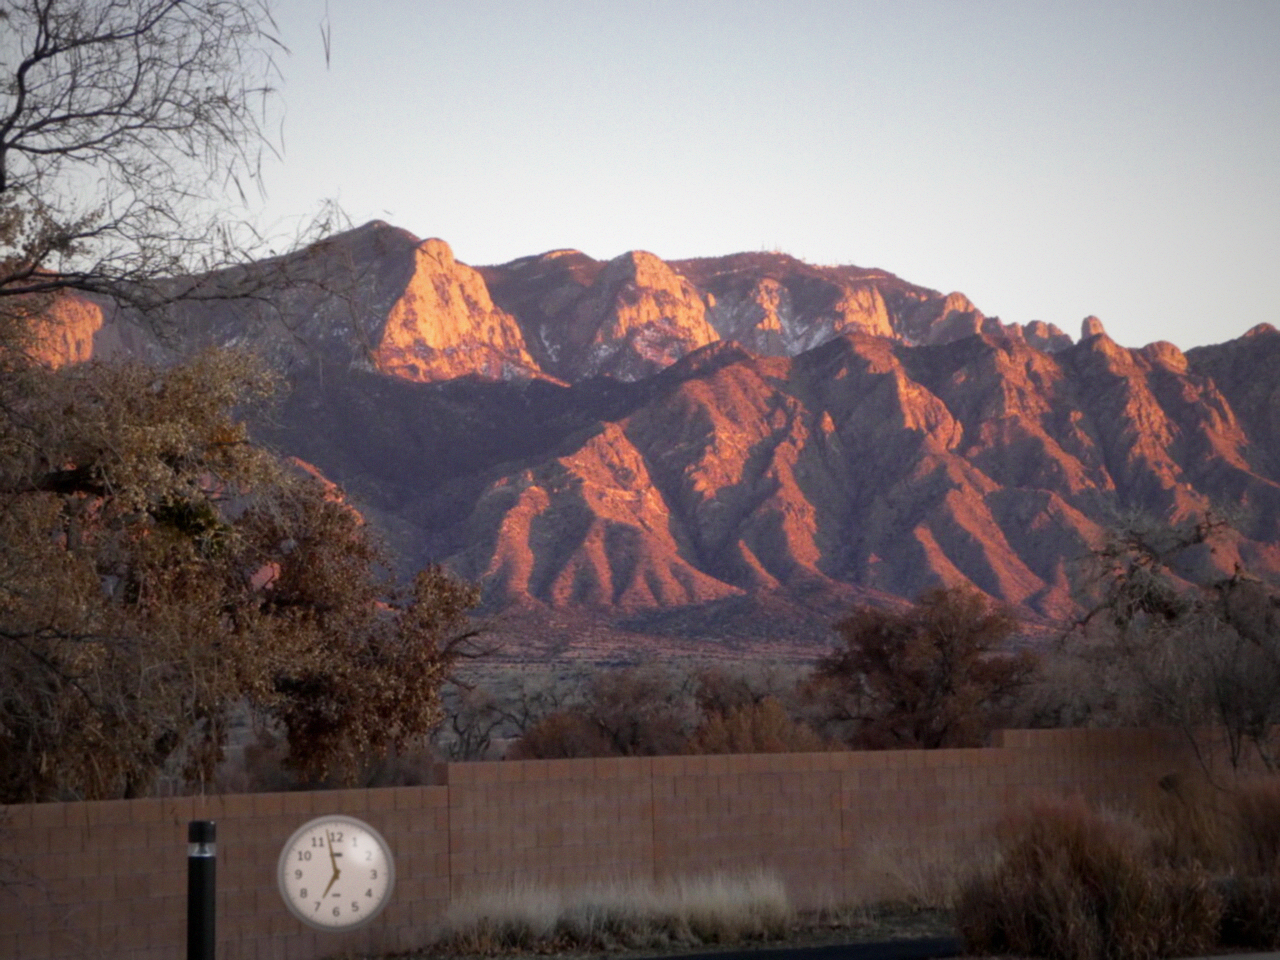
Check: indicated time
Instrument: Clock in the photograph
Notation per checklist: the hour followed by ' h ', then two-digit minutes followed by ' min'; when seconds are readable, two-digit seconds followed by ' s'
6 h 58 min
